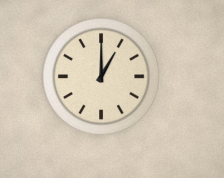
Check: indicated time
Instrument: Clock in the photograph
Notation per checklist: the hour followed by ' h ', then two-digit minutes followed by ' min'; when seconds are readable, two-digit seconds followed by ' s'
1 h 00 min
